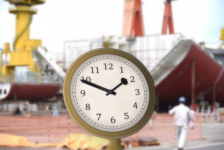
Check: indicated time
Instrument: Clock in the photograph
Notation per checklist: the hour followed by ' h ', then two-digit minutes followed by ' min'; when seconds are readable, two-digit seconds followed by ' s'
1 h 49 min
